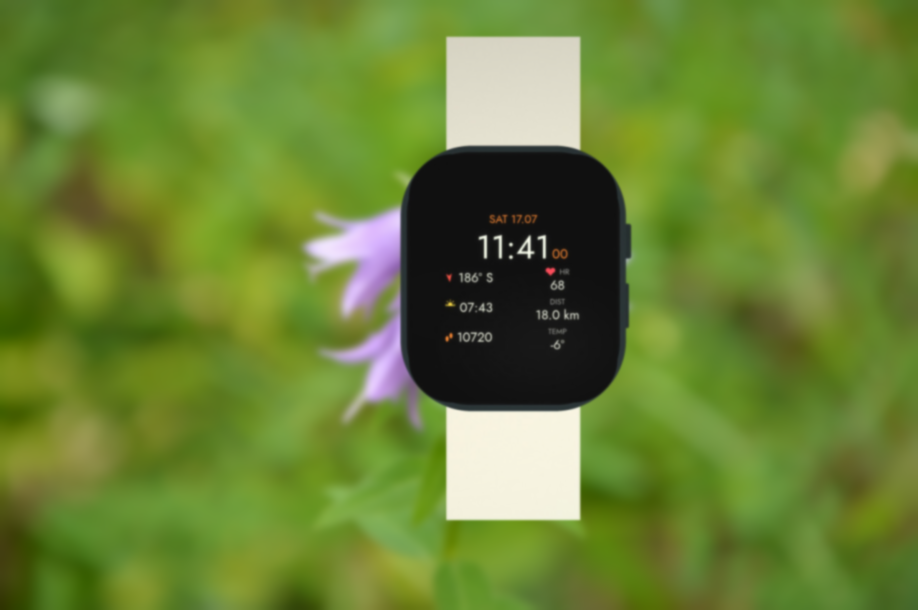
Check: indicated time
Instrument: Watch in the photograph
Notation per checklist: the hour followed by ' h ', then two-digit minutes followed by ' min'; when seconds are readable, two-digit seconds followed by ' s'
11 h 41 min 00 s
